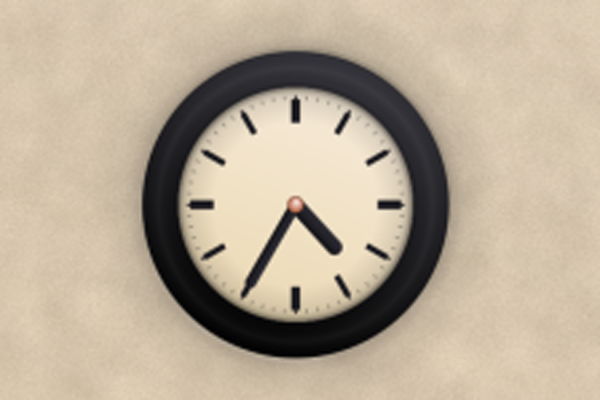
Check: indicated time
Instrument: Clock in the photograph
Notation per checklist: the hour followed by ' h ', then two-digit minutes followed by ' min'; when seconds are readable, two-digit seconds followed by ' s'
4 h 35 min
